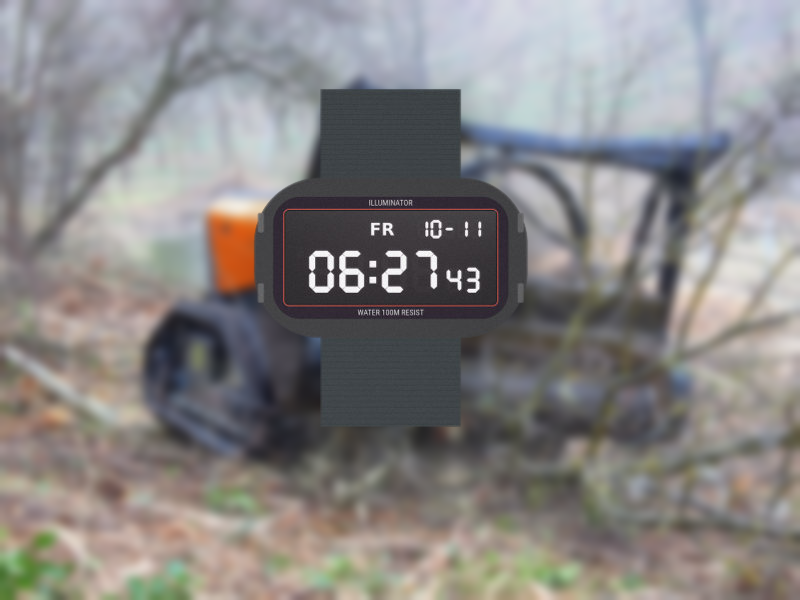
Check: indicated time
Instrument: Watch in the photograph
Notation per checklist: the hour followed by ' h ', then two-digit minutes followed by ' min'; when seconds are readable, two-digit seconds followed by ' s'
6 h 27 min 43 s
